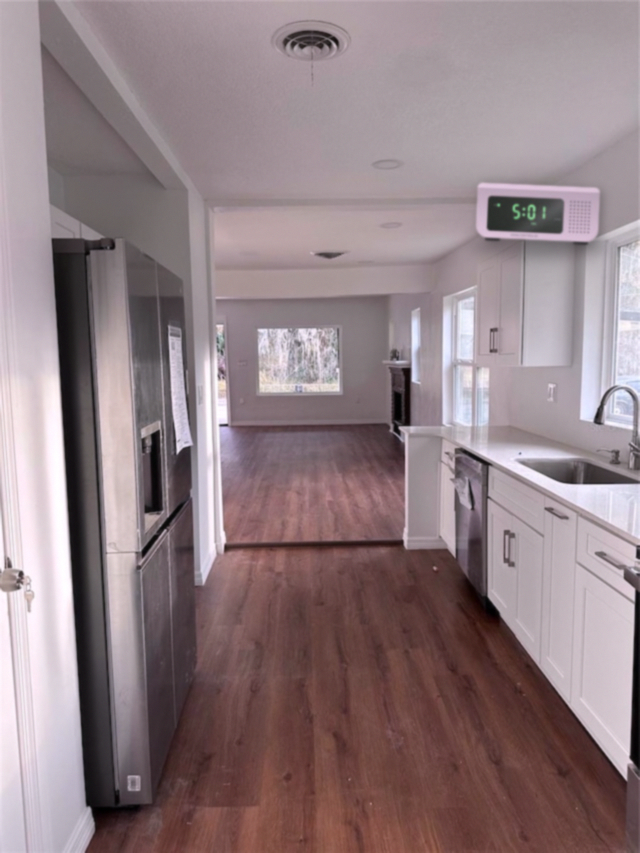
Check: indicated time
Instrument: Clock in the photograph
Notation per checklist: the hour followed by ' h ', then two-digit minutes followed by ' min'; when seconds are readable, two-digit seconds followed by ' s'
5 h 01 min
